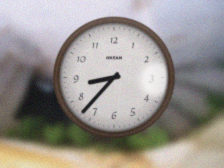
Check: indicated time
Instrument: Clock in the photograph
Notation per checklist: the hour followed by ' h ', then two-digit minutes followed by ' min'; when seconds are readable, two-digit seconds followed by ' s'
8 h 37 min
